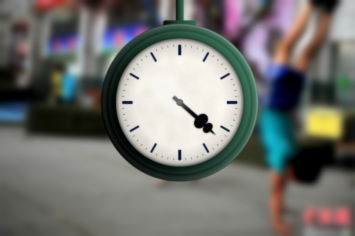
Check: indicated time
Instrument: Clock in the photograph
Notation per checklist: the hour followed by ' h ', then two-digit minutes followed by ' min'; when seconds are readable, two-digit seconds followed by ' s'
4 h 22 min
